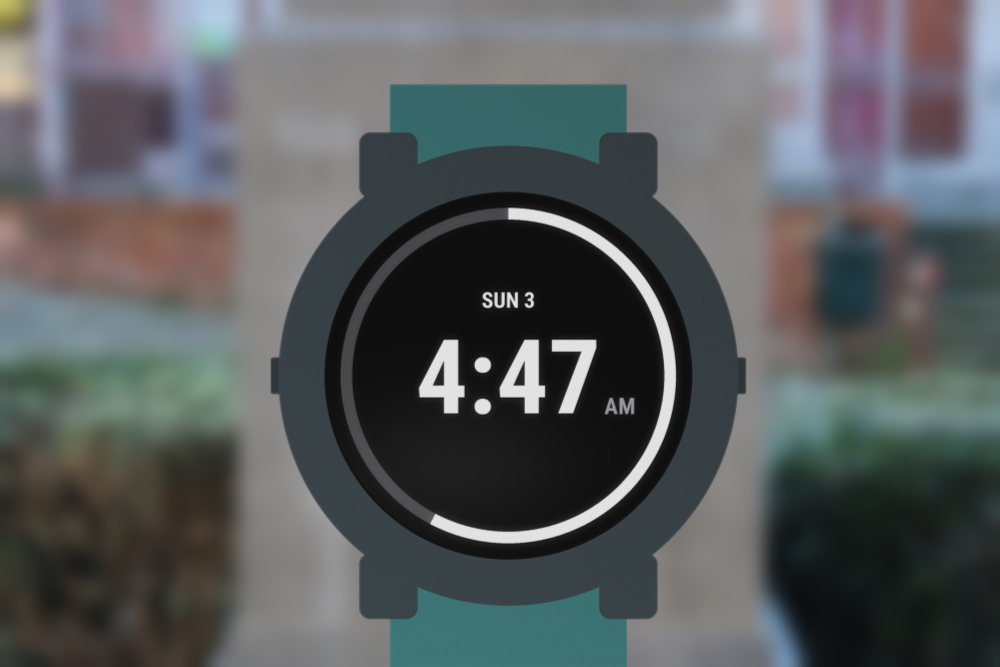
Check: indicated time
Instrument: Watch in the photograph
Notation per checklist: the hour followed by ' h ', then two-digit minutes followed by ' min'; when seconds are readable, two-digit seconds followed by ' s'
4 h 47 min
